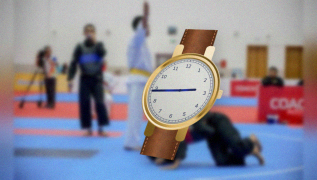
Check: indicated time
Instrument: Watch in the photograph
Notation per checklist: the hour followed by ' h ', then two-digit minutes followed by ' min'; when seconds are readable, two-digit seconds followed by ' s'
2 h 44 min
